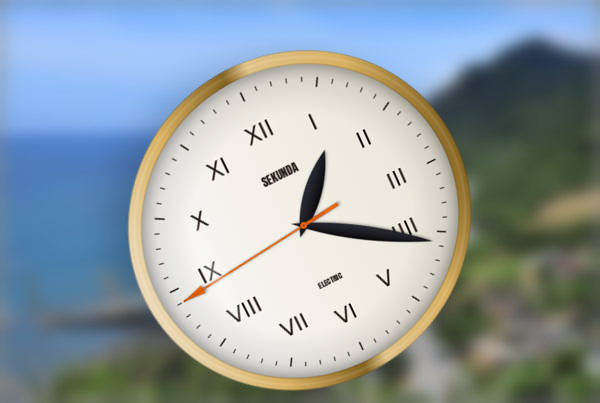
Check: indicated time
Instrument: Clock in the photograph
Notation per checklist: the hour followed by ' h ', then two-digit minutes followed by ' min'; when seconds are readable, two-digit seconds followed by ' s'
1 h 20 min 44 s
